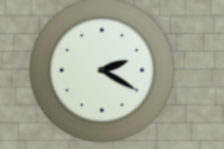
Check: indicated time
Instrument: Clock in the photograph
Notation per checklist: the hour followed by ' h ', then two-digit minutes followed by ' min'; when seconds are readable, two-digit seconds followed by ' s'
2 h 20 min
